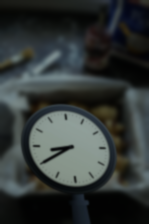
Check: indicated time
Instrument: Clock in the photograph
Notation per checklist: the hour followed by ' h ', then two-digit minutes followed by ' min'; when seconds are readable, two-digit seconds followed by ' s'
8 h 40 min
